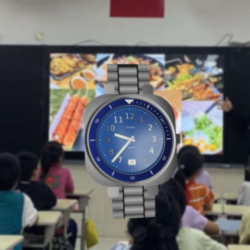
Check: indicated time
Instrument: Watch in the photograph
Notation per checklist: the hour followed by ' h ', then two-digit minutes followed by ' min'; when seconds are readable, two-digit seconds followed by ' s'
9 h 37 min
